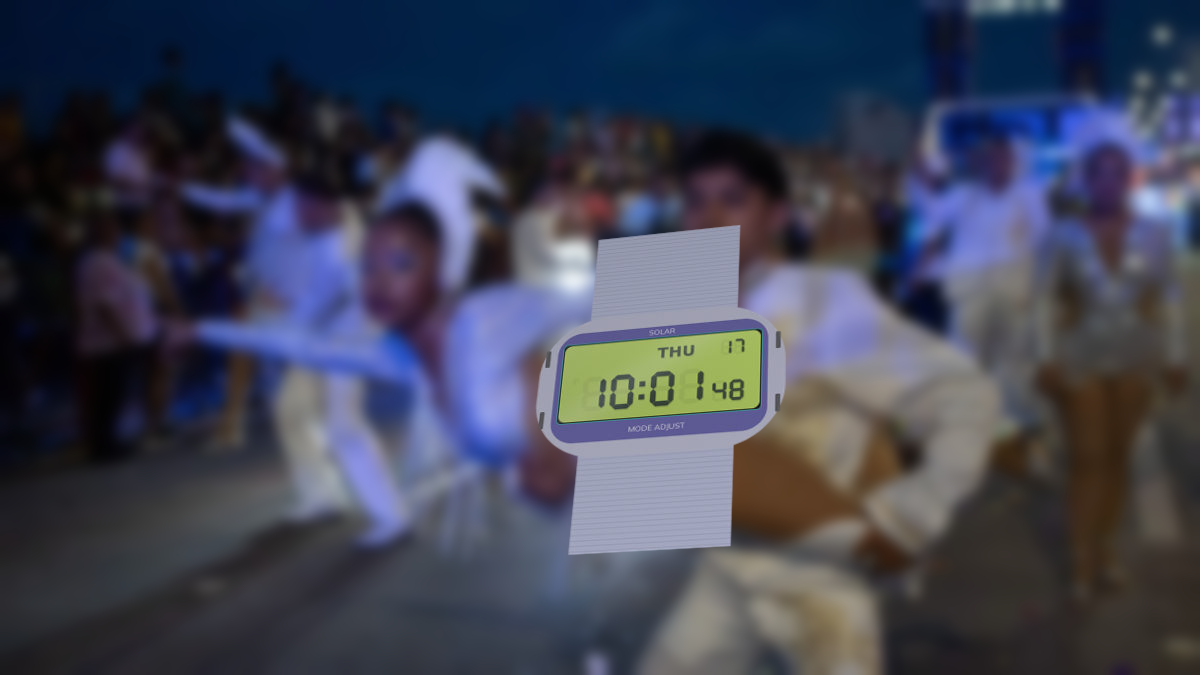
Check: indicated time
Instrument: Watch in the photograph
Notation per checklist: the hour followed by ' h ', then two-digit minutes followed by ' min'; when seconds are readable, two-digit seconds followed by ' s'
10 h 01 min 48 s
